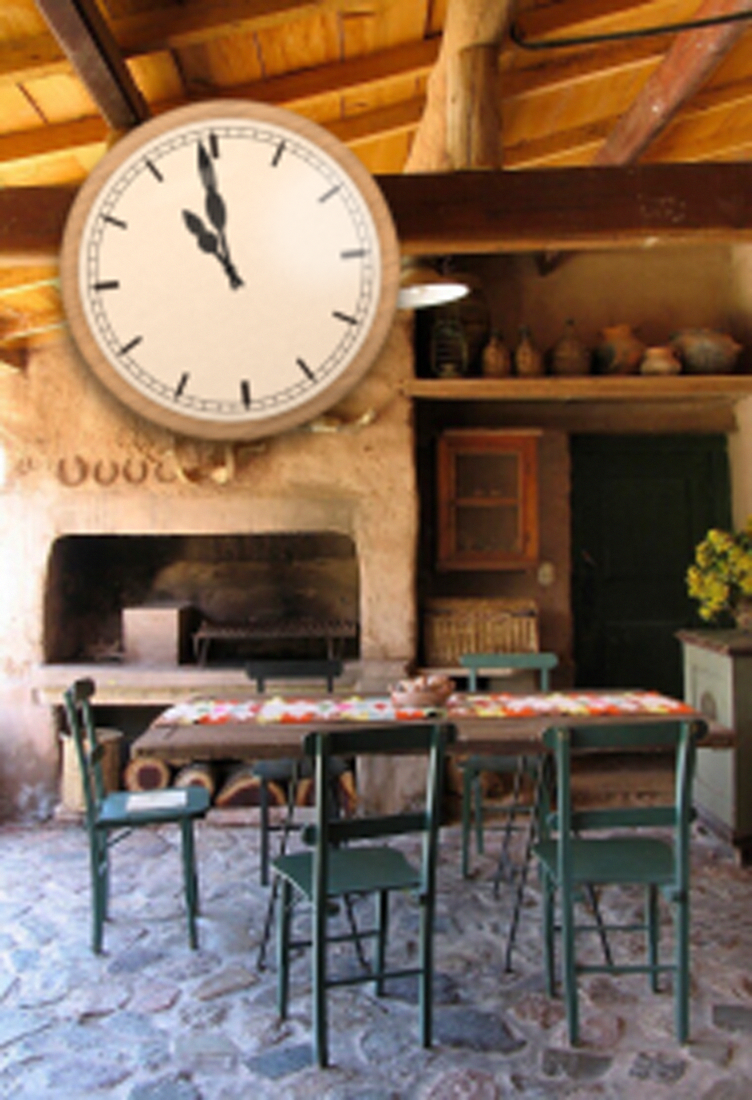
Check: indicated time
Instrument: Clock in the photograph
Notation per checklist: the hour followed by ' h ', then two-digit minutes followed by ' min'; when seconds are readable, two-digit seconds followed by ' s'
10 h 59 min
